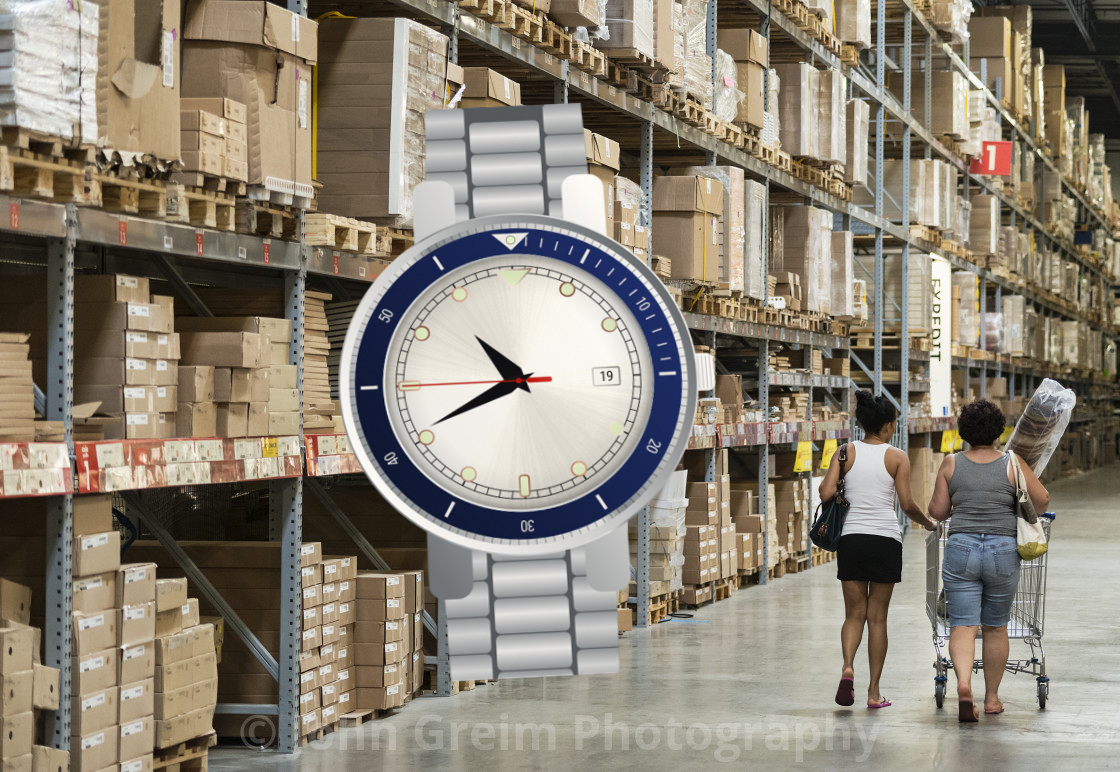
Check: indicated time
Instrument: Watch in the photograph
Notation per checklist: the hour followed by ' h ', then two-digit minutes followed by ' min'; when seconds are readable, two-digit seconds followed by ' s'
10 h 40 min 45 s
